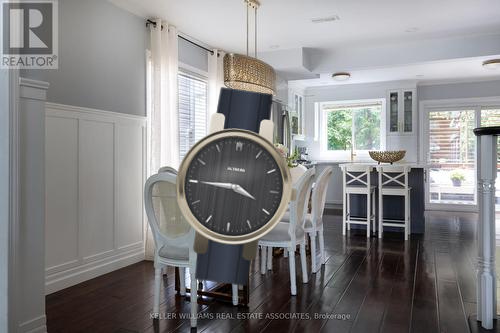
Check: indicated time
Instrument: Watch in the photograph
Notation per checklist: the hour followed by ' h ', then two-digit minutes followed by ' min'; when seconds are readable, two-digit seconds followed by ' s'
3 h 45 min
